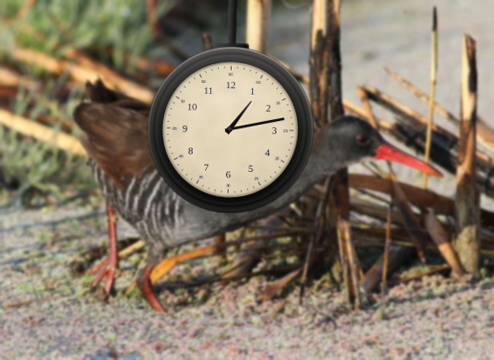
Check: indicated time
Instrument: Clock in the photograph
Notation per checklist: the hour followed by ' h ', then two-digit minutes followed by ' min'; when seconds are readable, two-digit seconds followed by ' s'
1 h 13 min
